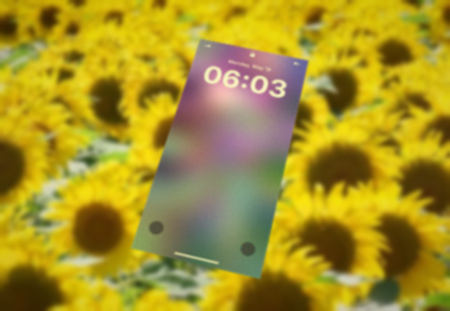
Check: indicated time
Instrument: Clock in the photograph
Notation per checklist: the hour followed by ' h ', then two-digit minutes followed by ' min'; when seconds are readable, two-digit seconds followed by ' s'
6 h 03 min
